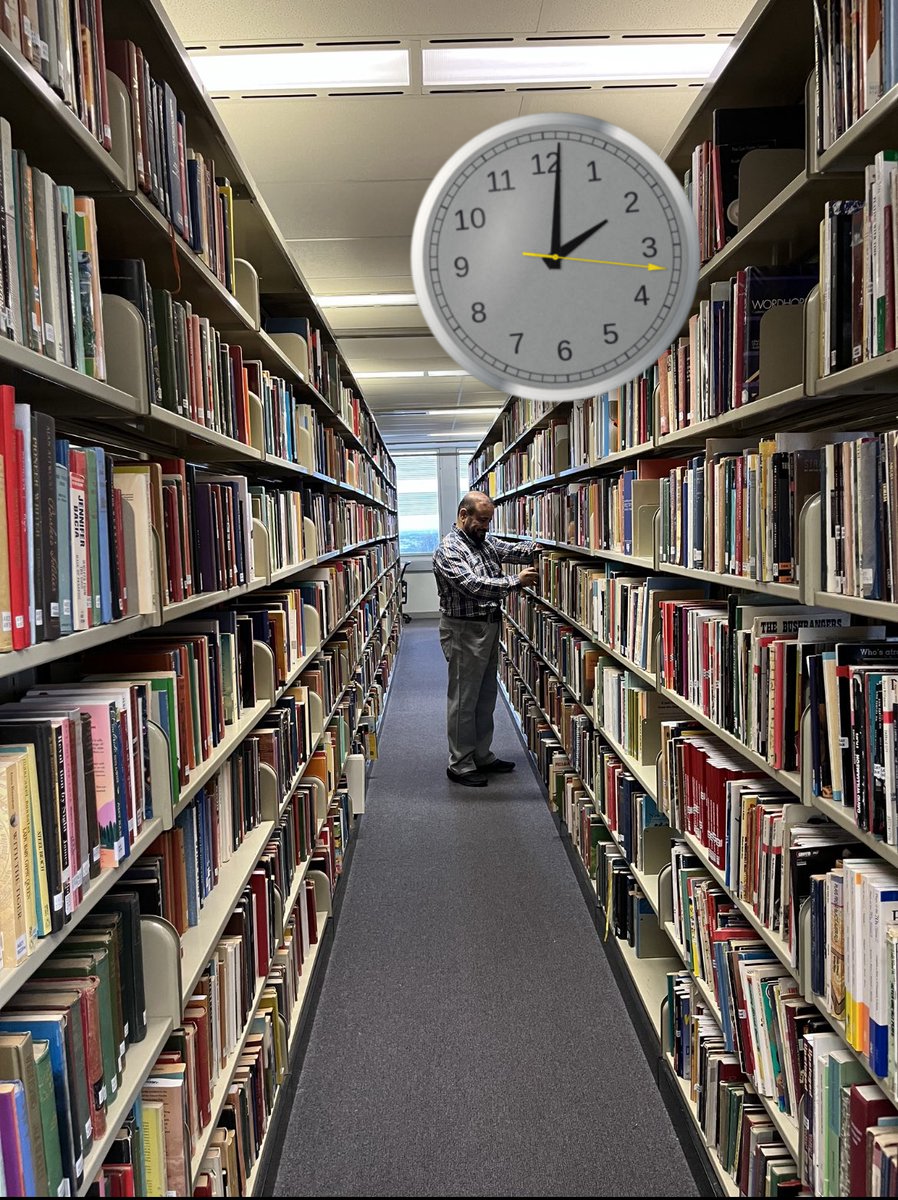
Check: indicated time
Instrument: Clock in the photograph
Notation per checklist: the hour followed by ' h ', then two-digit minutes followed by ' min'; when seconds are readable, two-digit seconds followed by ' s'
2 h 01 min 17 s
